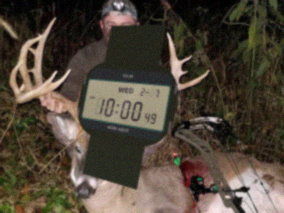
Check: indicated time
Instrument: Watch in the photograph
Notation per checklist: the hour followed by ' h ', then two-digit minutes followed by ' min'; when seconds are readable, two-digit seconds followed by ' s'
10 h 00 min
